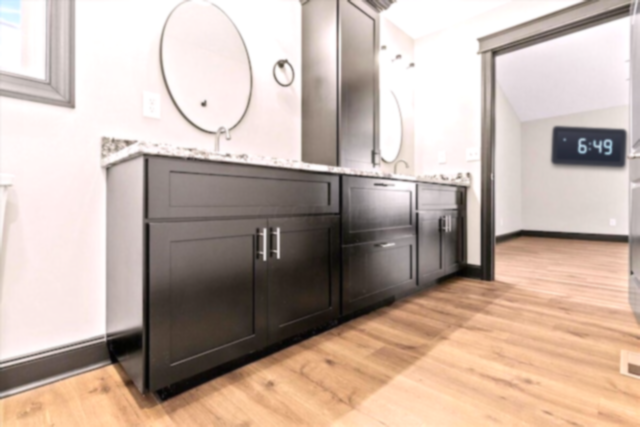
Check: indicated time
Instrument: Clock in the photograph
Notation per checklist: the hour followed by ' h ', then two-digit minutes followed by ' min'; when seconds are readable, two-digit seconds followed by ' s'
6 h 49 min
